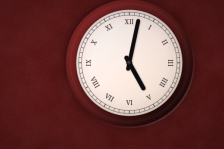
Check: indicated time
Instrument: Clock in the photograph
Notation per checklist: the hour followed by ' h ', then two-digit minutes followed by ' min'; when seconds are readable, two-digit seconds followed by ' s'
5 h 02 min
